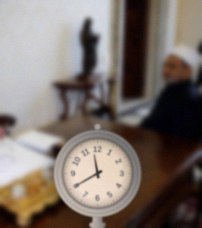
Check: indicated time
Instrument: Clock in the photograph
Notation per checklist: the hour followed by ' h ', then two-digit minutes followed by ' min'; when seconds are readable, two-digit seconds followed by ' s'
11 h 40 min
